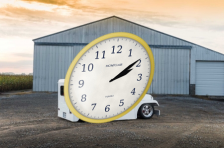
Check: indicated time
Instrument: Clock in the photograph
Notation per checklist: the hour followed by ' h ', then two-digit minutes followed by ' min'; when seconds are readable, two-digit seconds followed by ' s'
2 h 09 min
